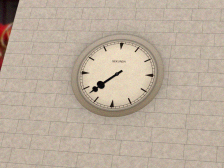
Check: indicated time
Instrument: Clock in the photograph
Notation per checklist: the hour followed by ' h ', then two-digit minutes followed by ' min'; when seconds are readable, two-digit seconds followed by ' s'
7 h 38 min
